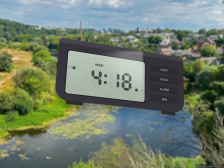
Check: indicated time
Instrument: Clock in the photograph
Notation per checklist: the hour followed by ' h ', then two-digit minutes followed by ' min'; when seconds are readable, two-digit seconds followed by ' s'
4 h 18 min
